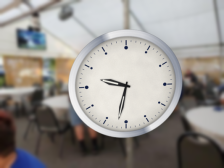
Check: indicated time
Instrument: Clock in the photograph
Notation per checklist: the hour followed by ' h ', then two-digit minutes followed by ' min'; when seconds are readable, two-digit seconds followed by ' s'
9 h 32 min
